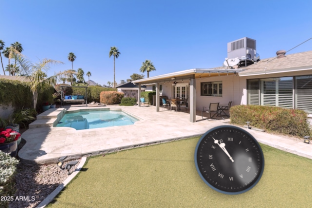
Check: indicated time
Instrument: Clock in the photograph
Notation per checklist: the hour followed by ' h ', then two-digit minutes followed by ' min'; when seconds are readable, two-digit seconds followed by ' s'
10 h 53 min
